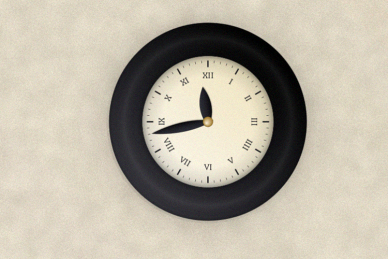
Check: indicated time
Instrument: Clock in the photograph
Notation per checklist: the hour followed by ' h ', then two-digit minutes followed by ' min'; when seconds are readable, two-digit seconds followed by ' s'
11 h 43 min
